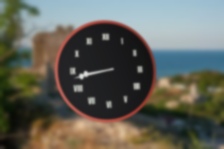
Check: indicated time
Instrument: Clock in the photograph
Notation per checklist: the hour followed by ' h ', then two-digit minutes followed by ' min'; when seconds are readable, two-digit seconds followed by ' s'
8 h 43 min
